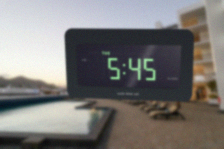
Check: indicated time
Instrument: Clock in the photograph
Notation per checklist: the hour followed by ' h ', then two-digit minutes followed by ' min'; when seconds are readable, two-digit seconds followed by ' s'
5 h 45 min
